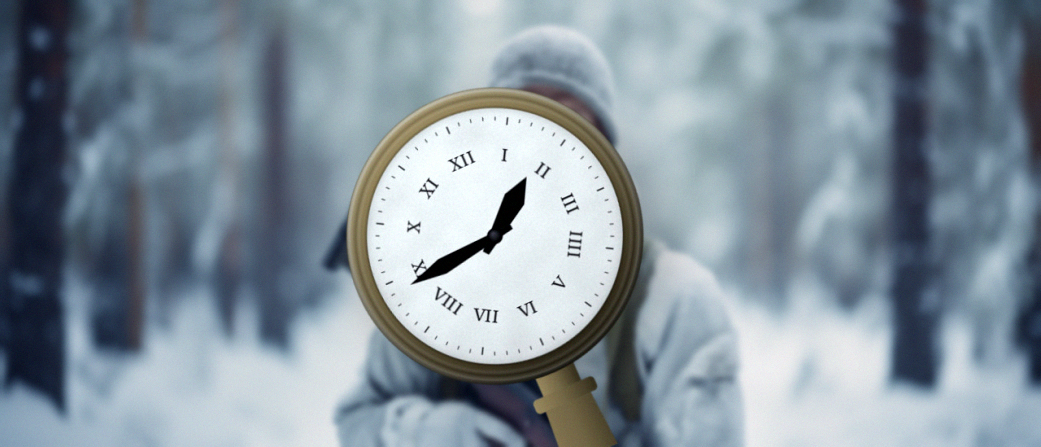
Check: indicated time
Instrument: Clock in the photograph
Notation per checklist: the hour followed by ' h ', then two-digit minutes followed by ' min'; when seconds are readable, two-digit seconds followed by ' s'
1 h 44 min
